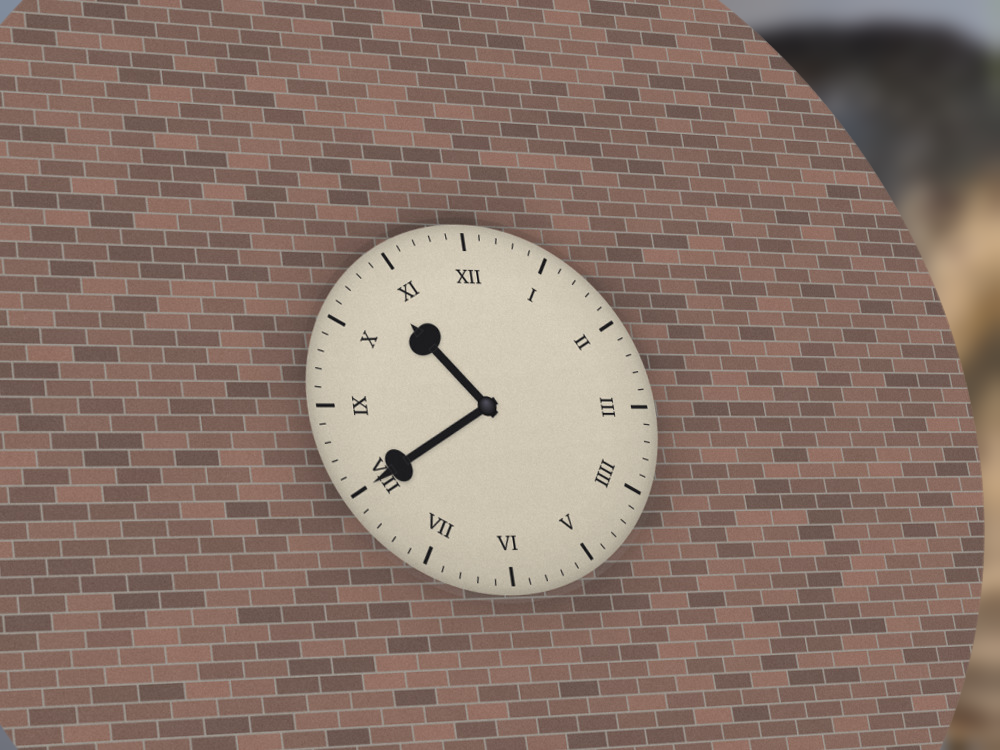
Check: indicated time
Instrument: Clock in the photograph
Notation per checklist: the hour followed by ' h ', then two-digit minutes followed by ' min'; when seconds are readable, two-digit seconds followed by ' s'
10 h 40 min
